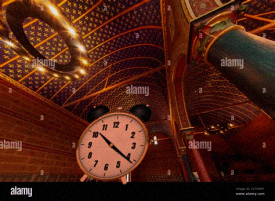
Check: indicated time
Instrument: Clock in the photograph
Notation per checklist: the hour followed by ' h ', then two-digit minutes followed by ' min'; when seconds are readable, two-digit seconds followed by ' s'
10 h 21 min
